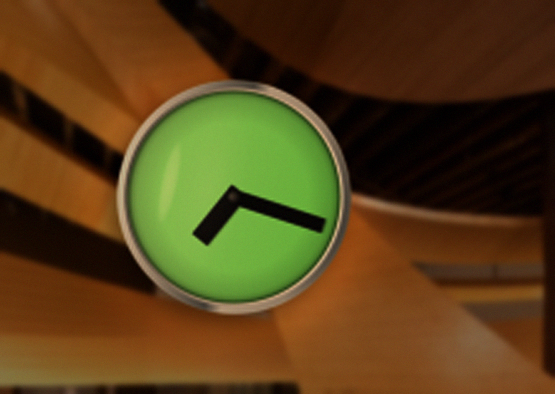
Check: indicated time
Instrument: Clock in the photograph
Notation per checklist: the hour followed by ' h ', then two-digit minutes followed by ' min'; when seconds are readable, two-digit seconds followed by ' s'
7 h 18 min
